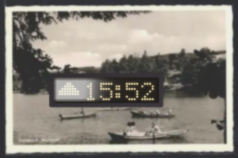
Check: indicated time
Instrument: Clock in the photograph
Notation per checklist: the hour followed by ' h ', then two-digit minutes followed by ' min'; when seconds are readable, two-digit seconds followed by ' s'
15 h 52 min
